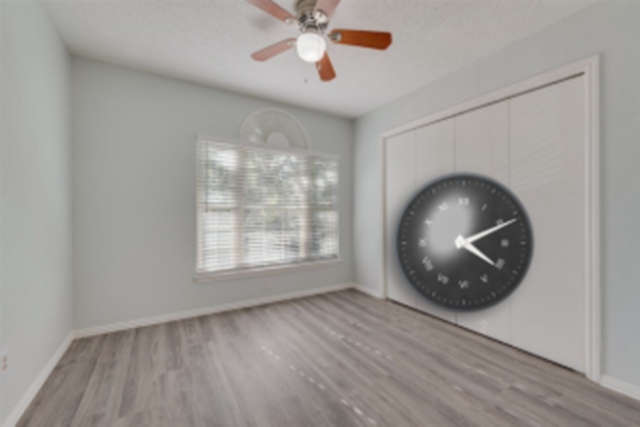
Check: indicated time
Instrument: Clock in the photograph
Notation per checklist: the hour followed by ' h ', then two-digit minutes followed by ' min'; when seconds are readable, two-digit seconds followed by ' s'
4 h 11 min
